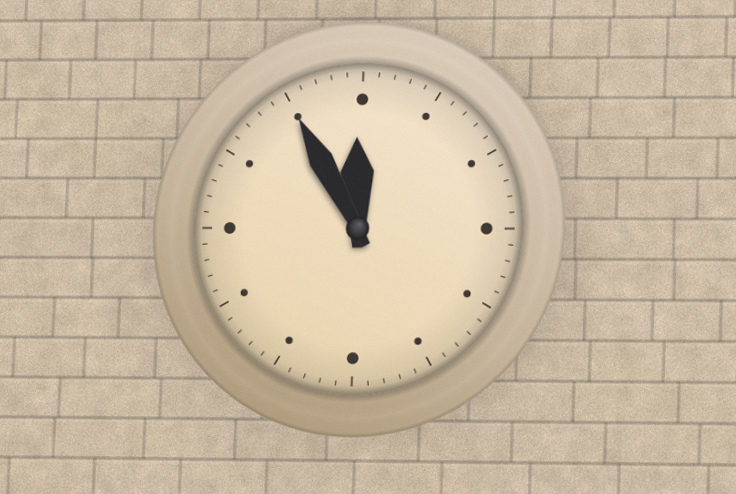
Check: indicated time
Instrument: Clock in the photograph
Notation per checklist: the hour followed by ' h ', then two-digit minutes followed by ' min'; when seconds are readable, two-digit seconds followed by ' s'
11 h 55 min
